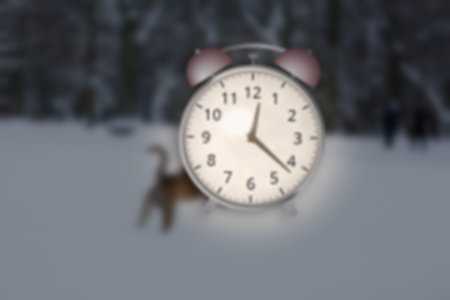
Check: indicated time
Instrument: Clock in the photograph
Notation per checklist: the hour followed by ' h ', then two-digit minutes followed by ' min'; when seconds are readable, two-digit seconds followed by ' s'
12 h 22 min
